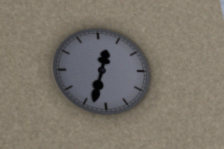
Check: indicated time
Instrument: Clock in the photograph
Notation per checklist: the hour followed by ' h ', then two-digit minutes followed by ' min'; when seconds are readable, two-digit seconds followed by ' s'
12 h 33 min
